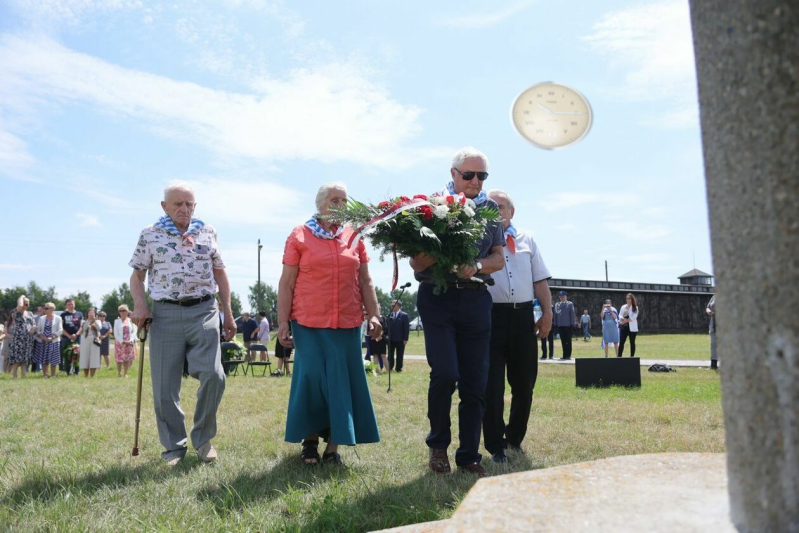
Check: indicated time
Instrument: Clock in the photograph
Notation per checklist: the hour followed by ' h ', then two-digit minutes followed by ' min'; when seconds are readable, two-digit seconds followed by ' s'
10 h 15 min
